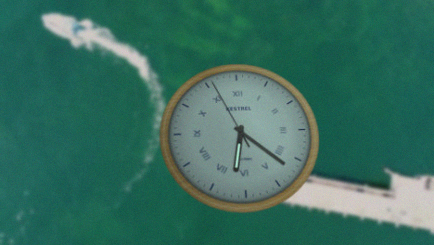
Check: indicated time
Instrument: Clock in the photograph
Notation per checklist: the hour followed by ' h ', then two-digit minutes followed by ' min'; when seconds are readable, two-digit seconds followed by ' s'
6 h 21 min 56 s
